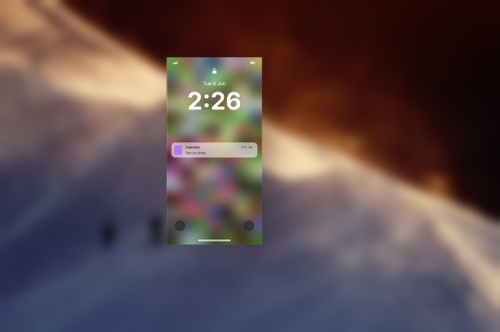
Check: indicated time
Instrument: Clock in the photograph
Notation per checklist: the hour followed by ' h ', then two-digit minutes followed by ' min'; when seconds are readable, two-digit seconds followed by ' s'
2 h 26 min
